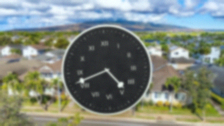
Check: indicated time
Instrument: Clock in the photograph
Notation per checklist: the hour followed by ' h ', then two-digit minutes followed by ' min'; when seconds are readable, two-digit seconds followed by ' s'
4 h 42 min
